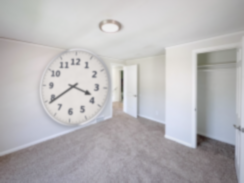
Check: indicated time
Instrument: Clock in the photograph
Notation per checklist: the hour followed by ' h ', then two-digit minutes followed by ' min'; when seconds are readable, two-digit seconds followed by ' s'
3 h 39 min
